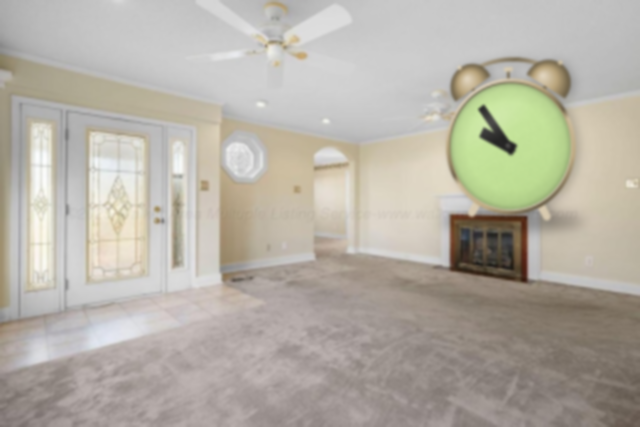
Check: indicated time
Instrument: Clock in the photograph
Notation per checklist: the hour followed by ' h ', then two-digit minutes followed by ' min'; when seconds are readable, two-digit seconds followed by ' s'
9 h 54 min
